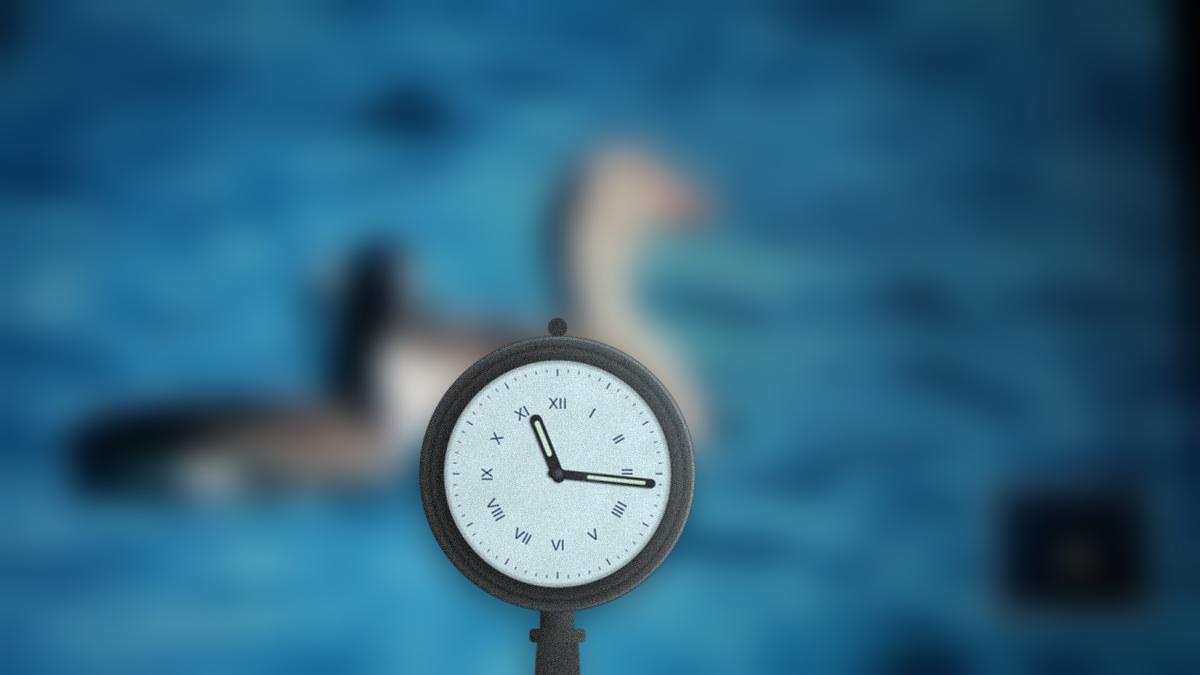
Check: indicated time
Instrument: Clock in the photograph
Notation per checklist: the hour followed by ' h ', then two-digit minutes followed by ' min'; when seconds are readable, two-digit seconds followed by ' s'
11 h 16 min
